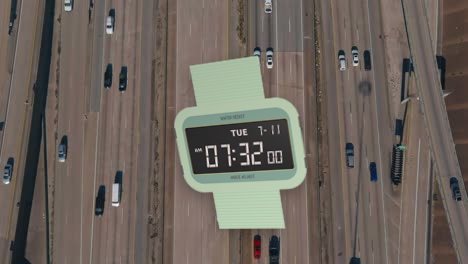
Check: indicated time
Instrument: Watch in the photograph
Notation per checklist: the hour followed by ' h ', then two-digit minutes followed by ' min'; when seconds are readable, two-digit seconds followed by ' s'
7 h 32 min 00 s
